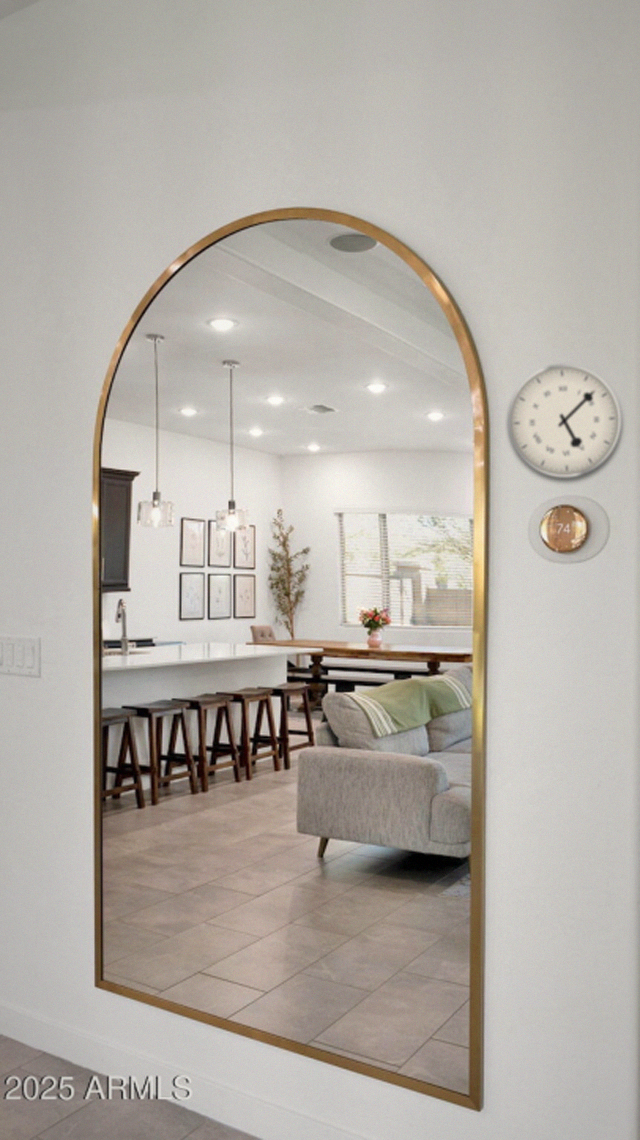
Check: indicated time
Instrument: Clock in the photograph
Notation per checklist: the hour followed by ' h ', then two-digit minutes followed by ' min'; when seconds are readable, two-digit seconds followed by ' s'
5 h 08 min
